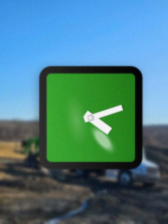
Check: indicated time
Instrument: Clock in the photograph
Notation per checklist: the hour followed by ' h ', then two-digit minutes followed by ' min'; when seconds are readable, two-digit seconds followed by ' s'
4 h 12 min
